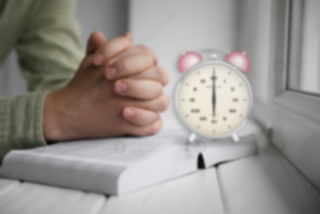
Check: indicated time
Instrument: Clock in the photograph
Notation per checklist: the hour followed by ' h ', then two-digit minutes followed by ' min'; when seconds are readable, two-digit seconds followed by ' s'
6 h 00 min
